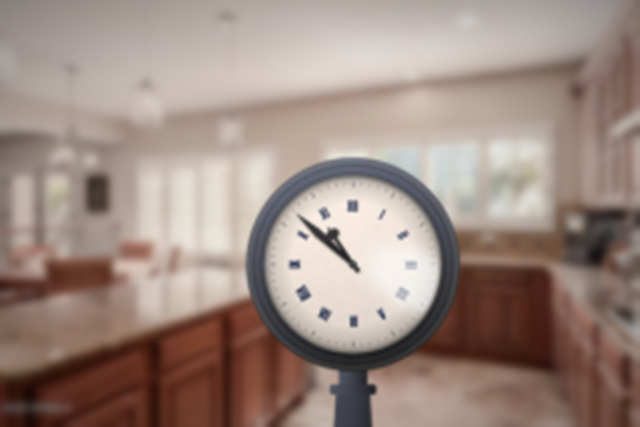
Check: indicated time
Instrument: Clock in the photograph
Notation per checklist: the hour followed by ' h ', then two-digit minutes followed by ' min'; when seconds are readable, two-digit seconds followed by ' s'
10 h 52 min
